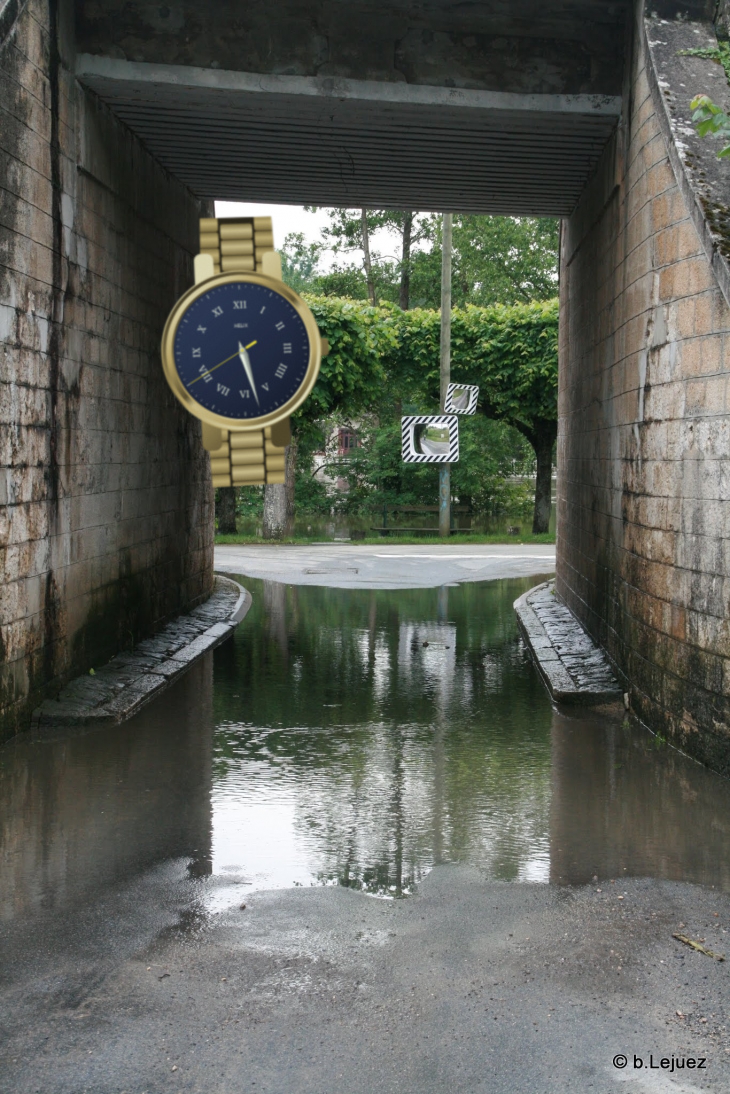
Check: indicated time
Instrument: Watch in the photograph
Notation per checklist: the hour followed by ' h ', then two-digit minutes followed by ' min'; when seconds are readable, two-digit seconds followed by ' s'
5 h 27 min 40 s
